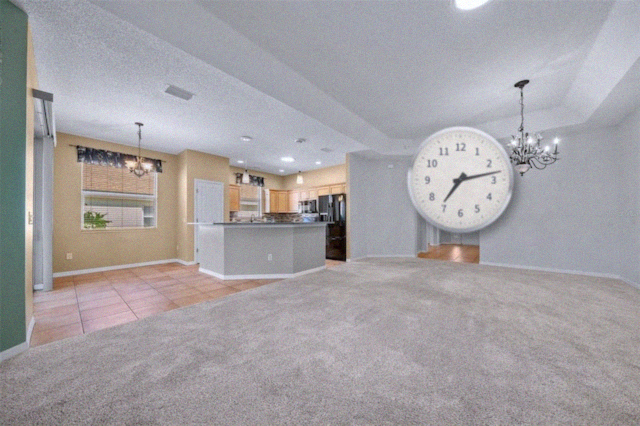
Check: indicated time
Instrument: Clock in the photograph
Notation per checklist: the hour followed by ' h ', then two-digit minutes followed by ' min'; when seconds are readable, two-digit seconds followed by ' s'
7 h 13 min
